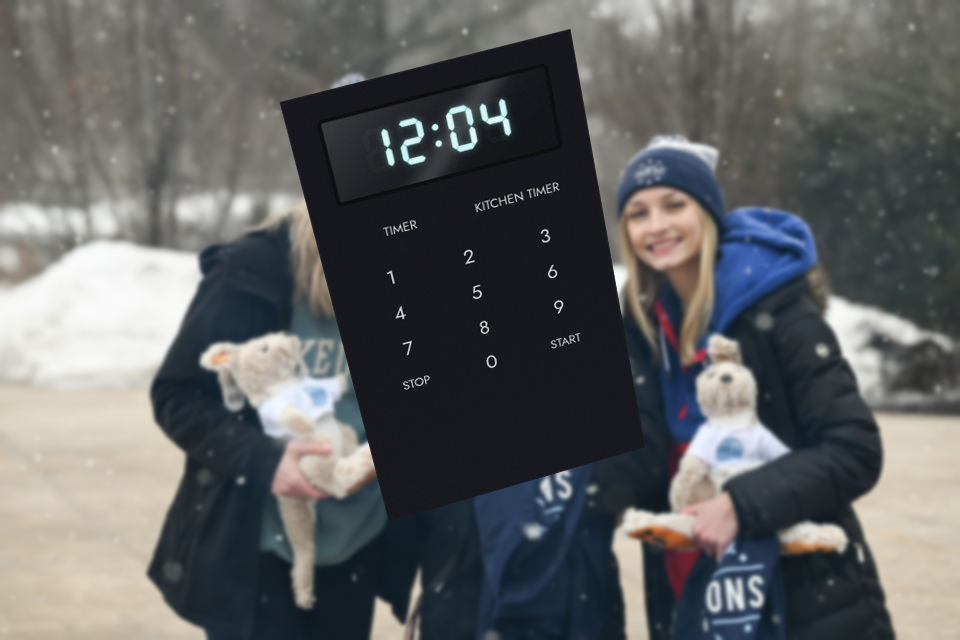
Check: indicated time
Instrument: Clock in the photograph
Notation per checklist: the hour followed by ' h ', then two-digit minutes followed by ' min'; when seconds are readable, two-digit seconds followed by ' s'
12 h 04 min
